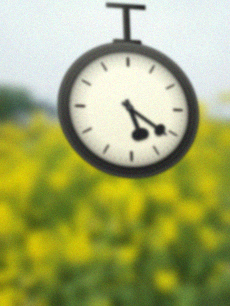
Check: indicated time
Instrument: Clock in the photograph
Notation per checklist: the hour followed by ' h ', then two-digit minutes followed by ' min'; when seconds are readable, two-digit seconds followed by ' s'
5 h 21 min
